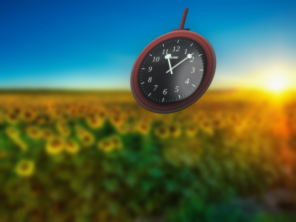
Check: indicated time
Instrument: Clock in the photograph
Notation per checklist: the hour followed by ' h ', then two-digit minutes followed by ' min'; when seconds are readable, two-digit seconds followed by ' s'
11 h 08 min
